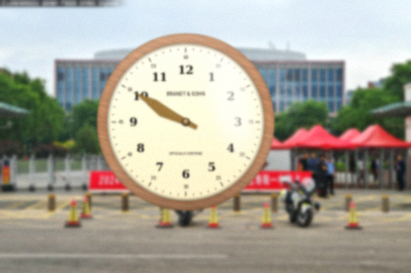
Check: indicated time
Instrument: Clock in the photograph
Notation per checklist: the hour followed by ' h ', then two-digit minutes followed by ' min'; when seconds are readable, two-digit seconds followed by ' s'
9 h 50 min
